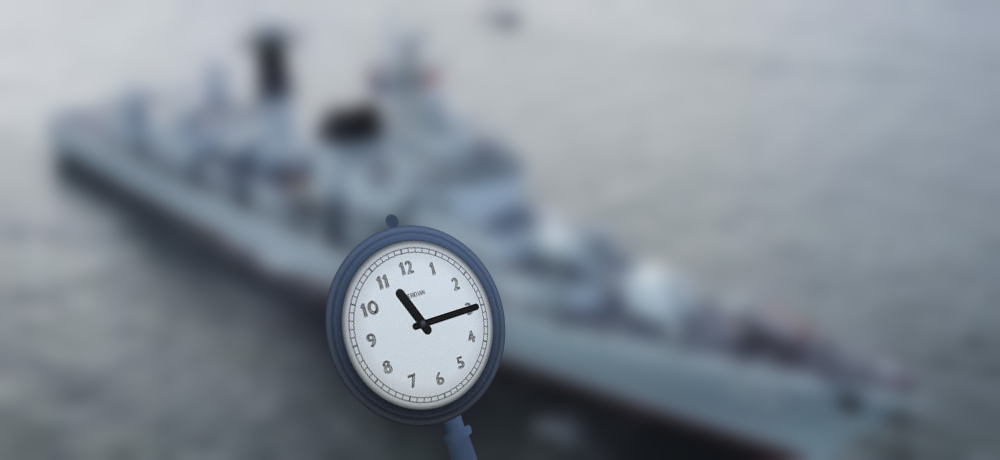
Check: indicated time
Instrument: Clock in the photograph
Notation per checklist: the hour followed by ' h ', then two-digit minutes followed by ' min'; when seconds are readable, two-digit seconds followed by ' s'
11 h 15 min
